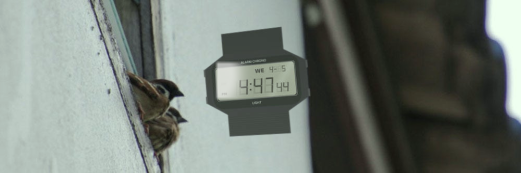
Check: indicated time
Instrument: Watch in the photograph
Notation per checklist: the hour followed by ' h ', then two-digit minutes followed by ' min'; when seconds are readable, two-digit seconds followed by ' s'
4 h 47 min 44 s
